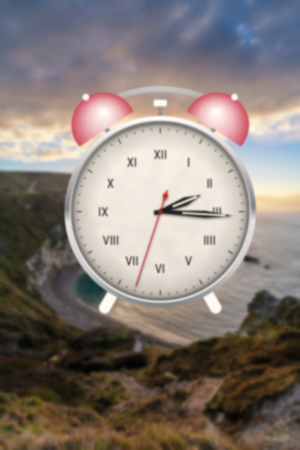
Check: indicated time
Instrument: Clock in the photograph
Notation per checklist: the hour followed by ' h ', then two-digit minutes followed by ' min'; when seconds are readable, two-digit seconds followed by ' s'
2 h 15 min 33 s
